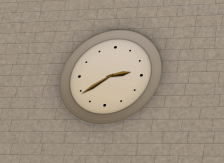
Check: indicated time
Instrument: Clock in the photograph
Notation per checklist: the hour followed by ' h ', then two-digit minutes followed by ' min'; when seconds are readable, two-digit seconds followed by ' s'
2 h 39 min
